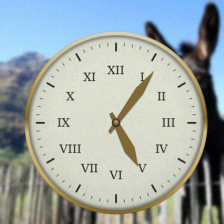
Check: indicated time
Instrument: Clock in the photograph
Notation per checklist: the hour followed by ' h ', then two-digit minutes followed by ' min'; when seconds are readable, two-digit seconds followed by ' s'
5 h 06 min
